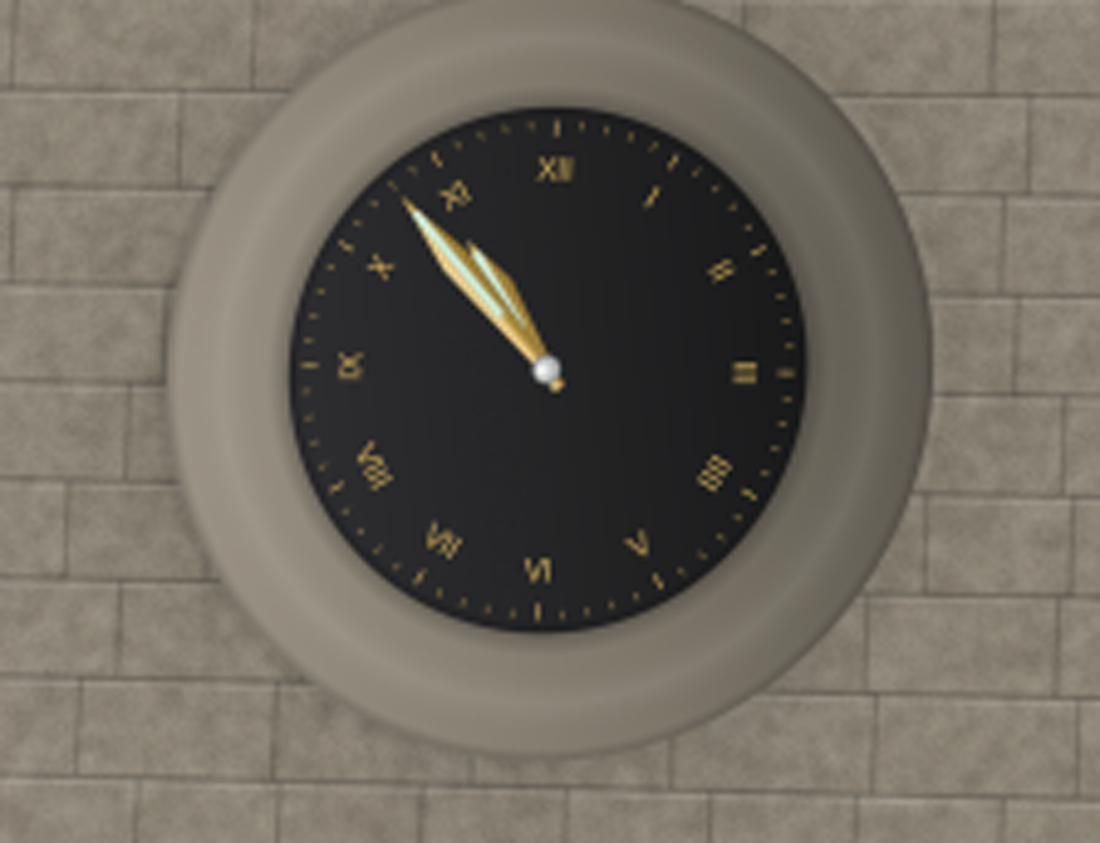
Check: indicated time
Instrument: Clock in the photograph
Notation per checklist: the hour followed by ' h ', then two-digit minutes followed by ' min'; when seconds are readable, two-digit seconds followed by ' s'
10 h 53 min
